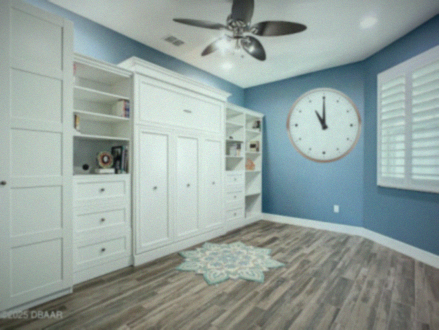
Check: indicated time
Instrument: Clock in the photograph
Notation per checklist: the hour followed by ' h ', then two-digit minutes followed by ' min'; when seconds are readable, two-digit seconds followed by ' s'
11 h 00 min
